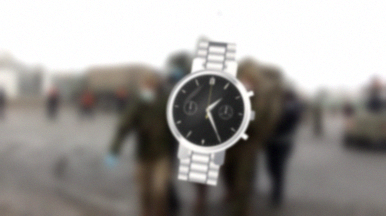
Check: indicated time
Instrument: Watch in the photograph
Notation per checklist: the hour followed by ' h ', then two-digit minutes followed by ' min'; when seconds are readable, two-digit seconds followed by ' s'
1 h 25 min
